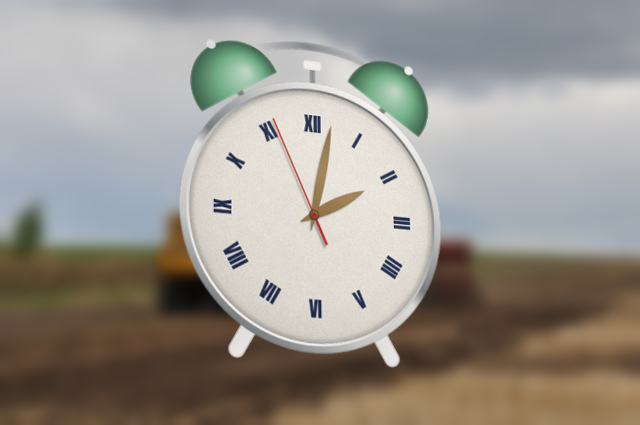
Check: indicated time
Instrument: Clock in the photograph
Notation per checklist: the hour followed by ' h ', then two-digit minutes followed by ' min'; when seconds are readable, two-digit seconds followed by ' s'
2 h 01 min 56 s
